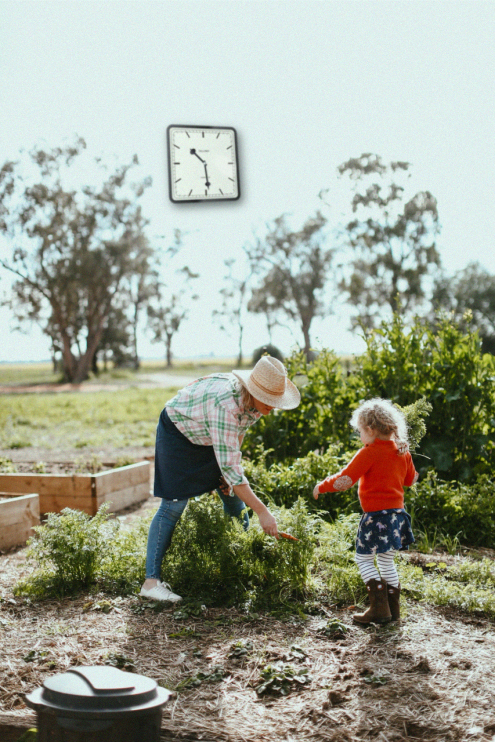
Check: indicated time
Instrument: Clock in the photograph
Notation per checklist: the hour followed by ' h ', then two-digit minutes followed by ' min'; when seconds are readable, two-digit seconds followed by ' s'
10 h 29 min
